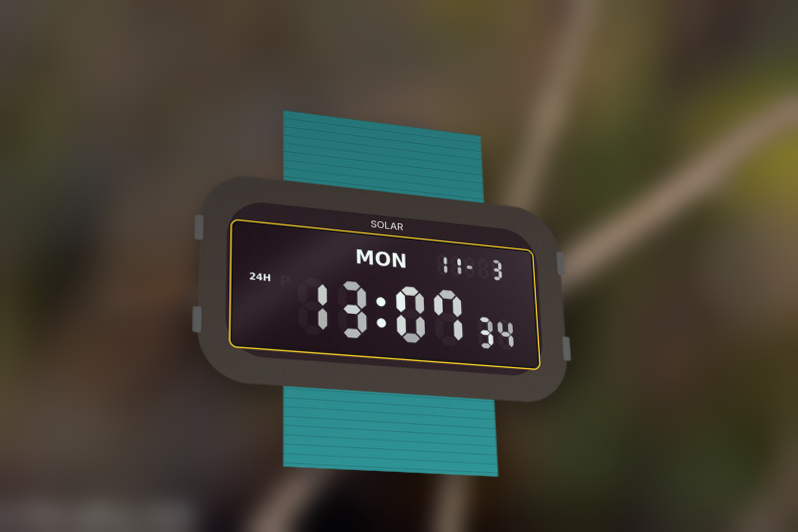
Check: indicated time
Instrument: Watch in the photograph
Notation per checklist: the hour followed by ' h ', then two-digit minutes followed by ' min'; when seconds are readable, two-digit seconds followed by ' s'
13 h 07 min 34 s
